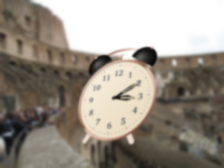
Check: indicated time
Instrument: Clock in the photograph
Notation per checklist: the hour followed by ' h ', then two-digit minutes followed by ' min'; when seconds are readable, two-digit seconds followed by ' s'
3 h 10 min
